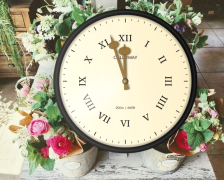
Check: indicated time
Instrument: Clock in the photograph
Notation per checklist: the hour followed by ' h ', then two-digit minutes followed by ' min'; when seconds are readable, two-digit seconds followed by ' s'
11 h 57 min
